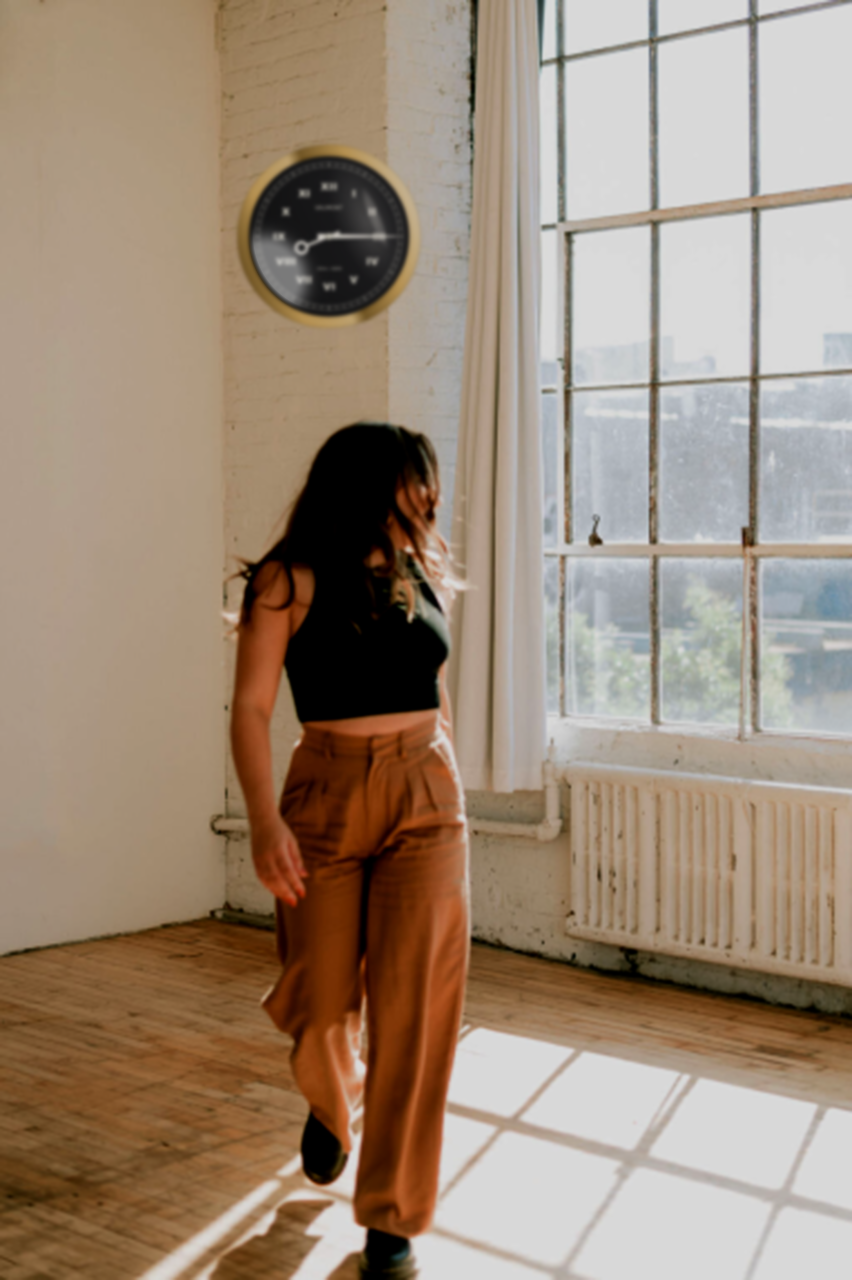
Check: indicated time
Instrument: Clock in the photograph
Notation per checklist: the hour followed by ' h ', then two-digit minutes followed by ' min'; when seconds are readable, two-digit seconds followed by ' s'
8 h 15 min
